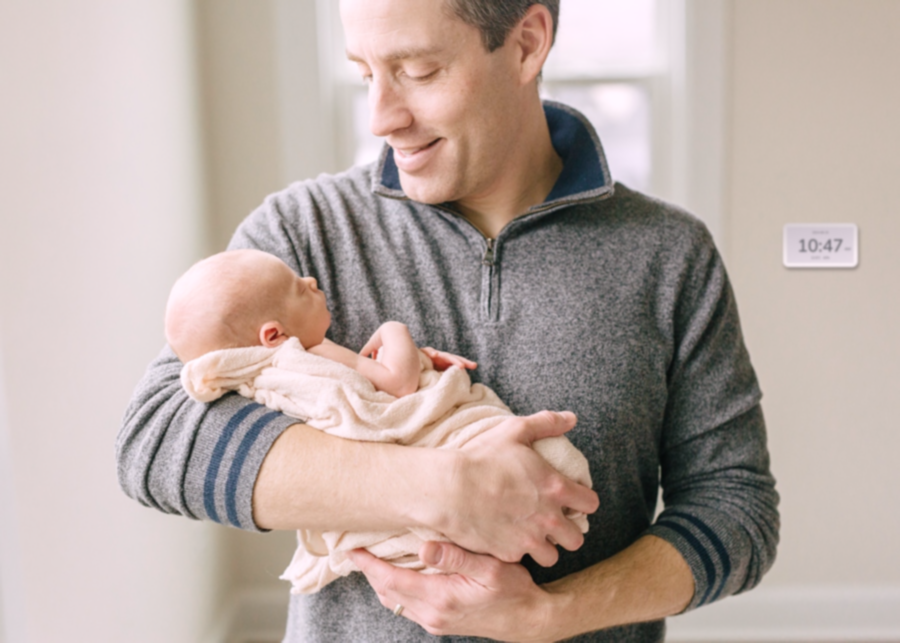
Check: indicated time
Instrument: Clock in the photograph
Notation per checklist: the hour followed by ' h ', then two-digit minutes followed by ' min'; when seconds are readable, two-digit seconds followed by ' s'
10 h 47 min
